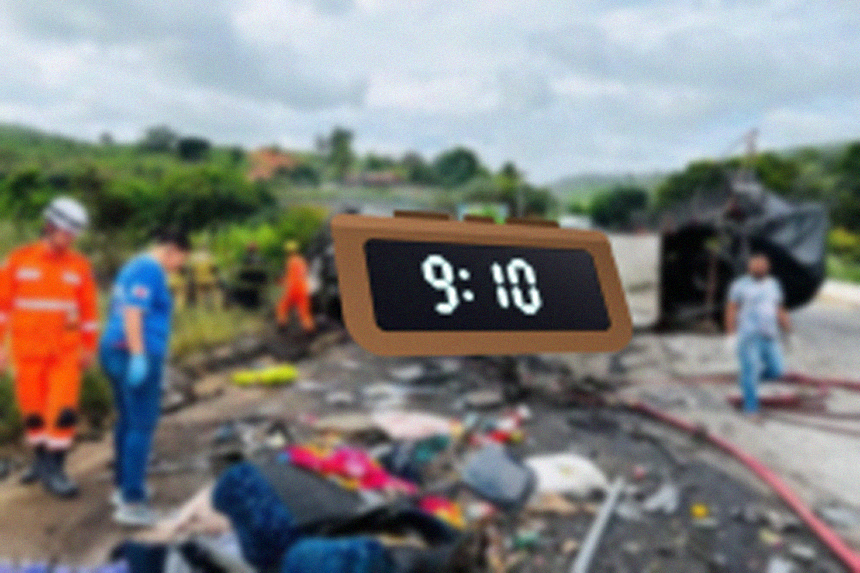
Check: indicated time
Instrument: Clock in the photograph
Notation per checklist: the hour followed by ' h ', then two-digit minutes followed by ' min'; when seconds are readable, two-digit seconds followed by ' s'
9 h 10 min
